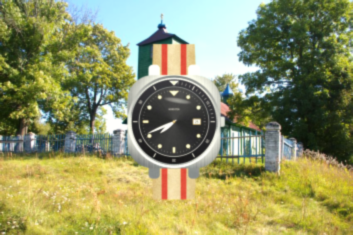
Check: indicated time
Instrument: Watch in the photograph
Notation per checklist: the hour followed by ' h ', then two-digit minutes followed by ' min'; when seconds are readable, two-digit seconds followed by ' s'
7 h 41 min
